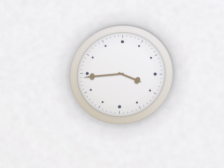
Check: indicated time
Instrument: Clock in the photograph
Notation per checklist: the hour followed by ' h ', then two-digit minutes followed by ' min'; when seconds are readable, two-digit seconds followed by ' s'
3 h 44 min
